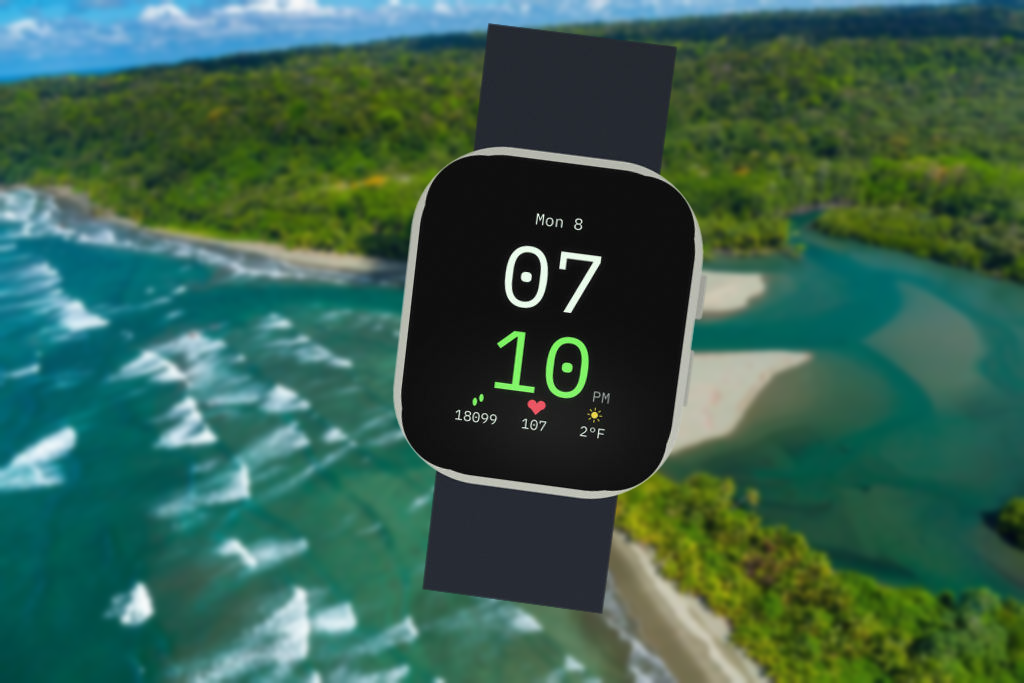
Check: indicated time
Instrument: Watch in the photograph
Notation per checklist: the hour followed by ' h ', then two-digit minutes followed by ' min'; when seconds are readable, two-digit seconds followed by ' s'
7 h 10 min
